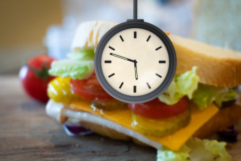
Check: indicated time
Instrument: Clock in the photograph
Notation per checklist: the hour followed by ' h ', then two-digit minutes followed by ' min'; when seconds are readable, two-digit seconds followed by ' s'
5 h 48 min
